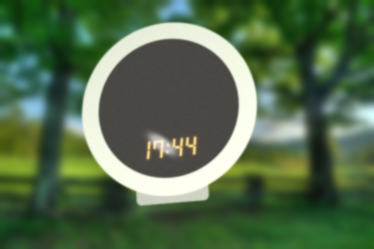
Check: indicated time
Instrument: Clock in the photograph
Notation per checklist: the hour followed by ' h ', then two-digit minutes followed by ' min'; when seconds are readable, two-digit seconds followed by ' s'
17 h 44 min
